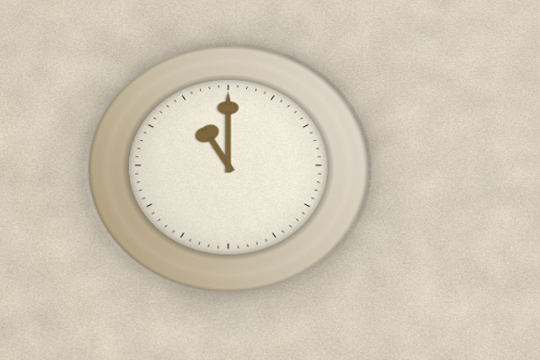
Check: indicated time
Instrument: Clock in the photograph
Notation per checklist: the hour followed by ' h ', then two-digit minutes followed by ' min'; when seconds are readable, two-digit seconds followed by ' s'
11 h 00 min
